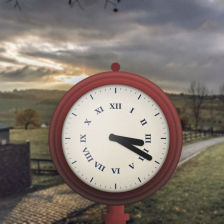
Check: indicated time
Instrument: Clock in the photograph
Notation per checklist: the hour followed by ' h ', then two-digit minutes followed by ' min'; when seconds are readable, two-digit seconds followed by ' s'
3 h 20 min
